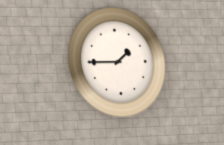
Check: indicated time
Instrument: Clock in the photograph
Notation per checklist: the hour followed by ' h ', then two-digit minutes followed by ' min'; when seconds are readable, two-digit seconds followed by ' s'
1 h 45 min
